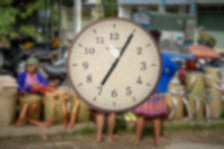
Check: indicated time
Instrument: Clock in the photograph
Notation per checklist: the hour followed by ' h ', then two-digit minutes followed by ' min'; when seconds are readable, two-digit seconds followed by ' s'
7 h 05 min
